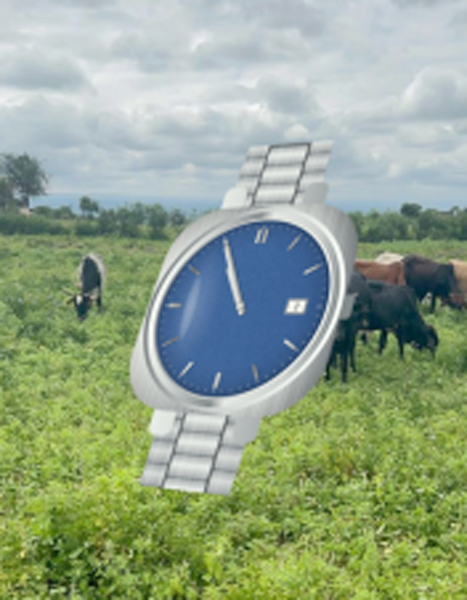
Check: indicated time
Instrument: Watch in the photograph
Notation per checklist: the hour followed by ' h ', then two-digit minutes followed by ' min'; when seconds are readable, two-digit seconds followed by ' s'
10 h 55 min
